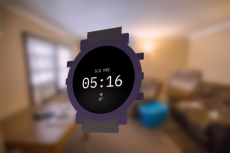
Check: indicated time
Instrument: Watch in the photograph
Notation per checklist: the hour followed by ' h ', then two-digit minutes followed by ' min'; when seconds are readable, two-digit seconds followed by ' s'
5 h 16 min
